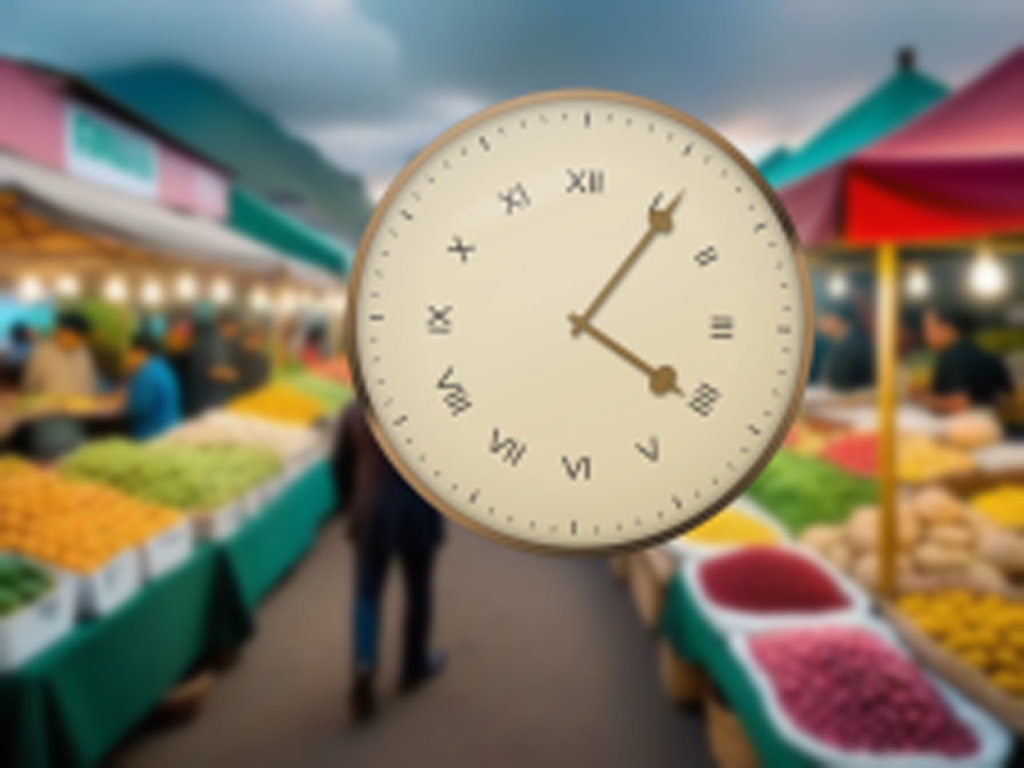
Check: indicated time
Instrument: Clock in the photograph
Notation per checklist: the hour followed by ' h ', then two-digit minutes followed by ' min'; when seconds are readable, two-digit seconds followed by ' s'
4 h 06 min
